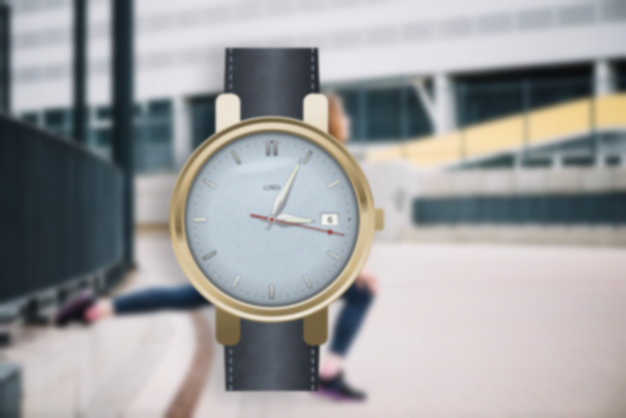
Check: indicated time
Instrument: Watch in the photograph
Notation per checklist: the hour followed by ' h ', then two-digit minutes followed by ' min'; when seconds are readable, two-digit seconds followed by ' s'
3 h 04 min 17 s
